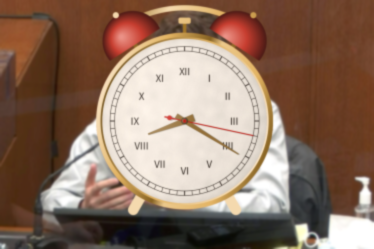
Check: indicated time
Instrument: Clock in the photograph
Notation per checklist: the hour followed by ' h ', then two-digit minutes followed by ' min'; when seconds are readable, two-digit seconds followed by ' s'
8 h 20 min 17 s
